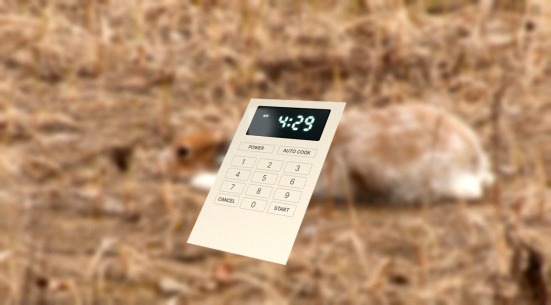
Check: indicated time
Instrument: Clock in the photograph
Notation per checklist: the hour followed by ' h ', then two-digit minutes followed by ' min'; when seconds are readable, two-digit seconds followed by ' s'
4 h 29 min
